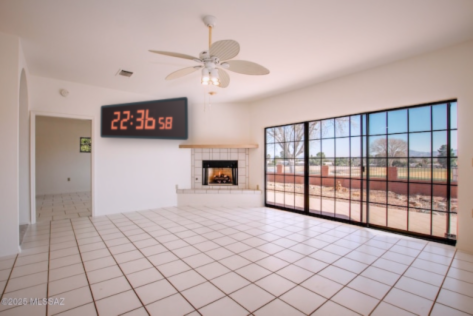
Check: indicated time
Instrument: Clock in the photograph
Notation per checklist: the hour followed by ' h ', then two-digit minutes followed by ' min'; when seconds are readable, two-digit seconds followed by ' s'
22 h 36 min 58 s
